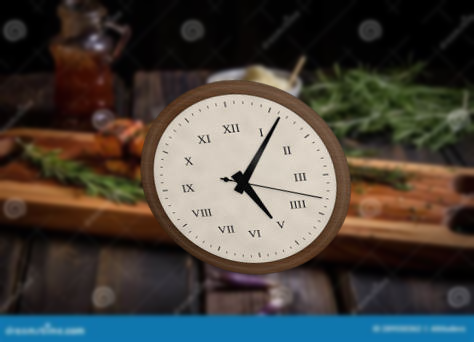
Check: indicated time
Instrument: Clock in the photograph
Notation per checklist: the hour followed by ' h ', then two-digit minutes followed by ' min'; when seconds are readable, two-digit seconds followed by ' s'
5 h 06 min 18 s
